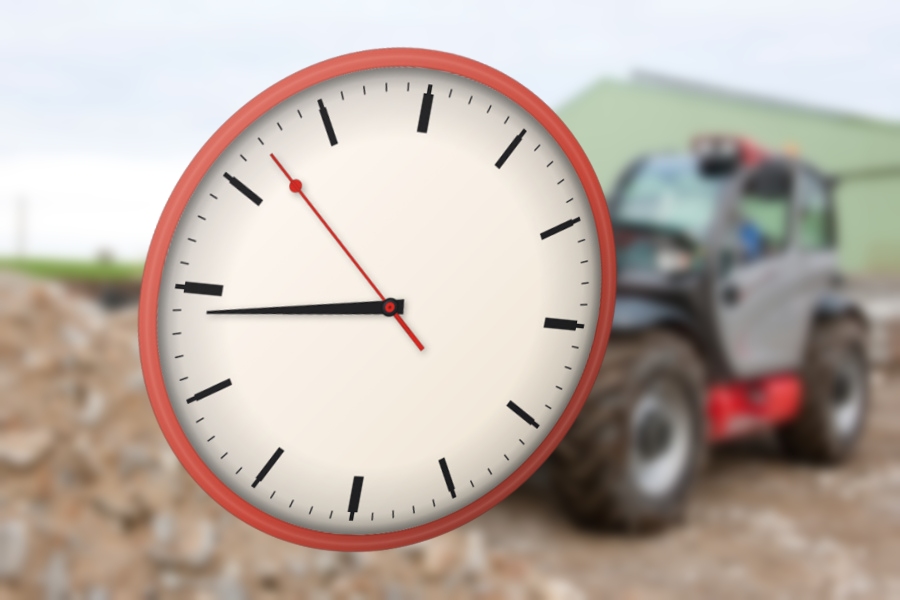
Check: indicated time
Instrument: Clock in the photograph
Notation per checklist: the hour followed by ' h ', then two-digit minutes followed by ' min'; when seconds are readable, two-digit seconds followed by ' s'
8 h 43 min 52 s
